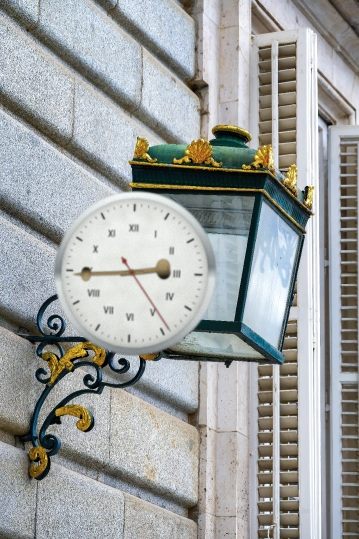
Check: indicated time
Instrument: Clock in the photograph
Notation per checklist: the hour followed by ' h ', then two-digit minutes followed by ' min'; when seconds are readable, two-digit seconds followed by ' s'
2 h 44 min 24 s
